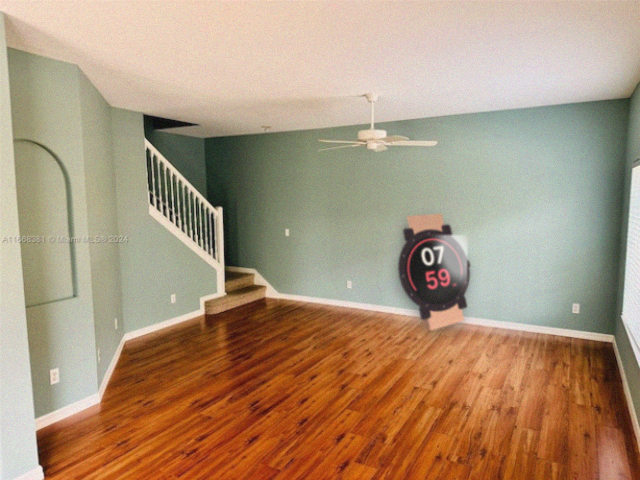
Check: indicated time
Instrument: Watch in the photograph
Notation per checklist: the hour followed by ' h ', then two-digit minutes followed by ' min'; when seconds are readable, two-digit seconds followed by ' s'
7 h 59 min
